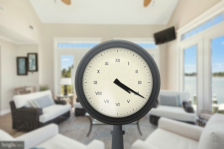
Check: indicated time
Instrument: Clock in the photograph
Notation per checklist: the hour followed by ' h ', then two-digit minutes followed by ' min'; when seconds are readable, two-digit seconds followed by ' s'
4 h 20 min
